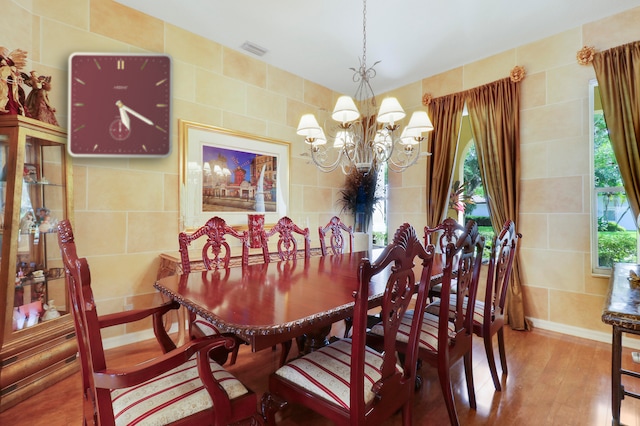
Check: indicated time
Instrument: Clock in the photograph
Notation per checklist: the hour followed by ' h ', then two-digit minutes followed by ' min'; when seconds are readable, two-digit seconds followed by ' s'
5 h 20 min
